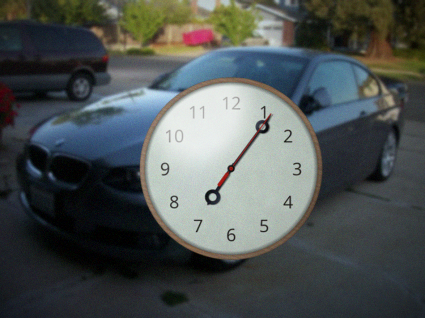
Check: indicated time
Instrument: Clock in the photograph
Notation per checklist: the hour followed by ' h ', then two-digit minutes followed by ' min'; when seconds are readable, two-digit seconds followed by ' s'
7 h 06 min 06 s
